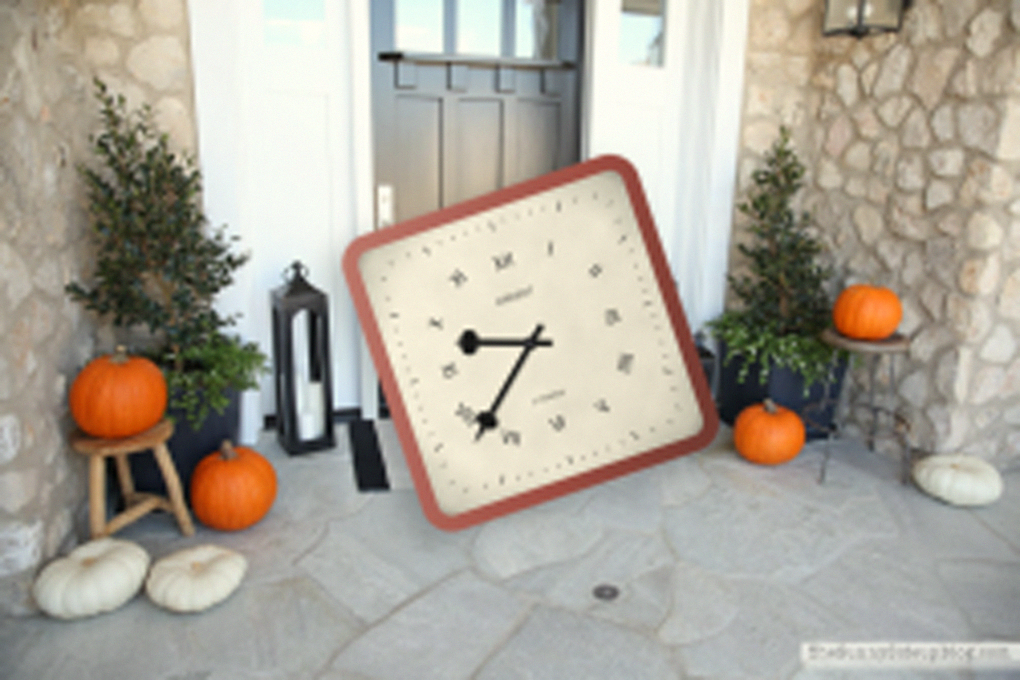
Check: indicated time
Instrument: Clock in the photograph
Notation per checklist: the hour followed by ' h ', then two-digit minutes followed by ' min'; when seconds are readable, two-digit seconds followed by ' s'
9 h 38 min
